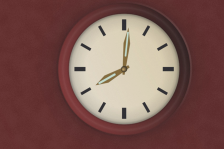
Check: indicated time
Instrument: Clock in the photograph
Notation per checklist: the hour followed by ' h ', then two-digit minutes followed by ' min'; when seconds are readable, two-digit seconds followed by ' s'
8 h 01 min
